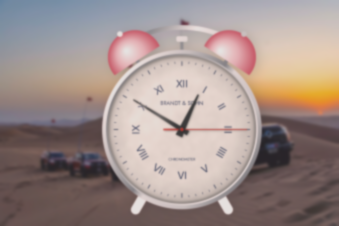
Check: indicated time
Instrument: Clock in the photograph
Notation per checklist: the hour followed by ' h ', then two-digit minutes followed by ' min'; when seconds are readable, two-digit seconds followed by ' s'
12 h 50 min 15 s
